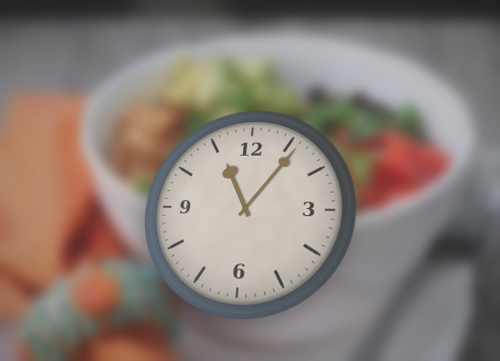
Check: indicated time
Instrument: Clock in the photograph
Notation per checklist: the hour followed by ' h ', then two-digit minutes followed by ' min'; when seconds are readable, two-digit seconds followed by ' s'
11 h 06 min
